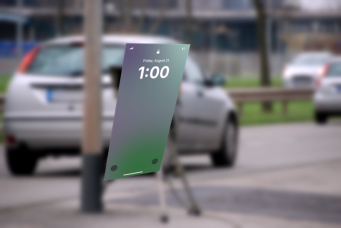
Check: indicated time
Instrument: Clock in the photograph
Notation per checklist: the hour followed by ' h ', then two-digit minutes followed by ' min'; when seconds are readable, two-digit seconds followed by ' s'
1 h 00 min
